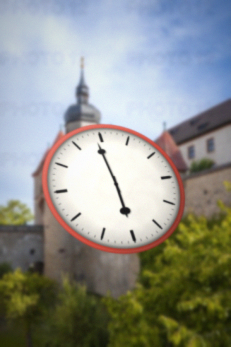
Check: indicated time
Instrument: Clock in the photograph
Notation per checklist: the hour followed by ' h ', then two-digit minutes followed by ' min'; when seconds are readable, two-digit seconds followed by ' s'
5 h 59 min
